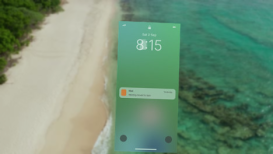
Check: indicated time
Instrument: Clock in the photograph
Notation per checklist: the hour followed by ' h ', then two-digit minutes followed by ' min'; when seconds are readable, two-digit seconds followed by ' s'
8 h 15 min
